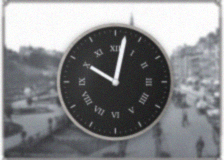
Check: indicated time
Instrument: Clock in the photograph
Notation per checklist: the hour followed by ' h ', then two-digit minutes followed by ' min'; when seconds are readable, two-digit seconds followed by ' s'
10 h 02 min
